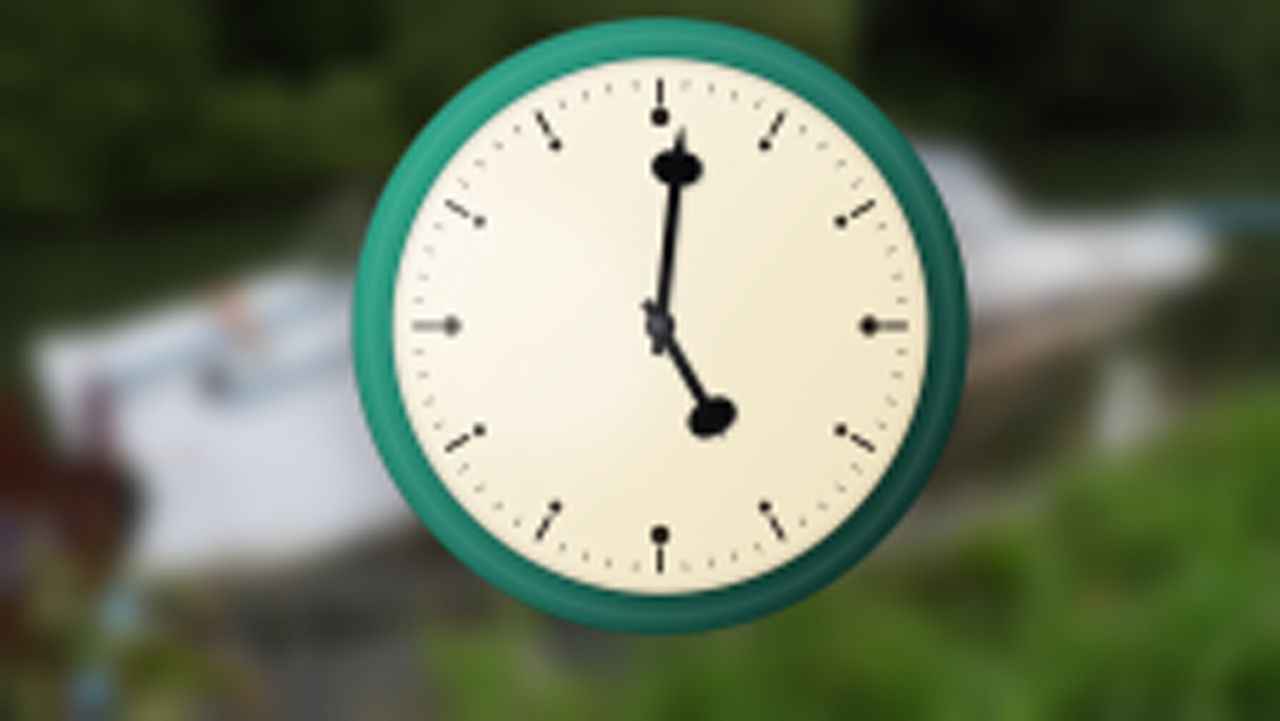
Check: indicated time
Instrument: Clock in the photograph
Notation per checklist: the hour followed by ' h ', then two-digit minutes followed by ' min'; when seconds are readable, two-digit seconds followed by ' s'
5 h 01 min
